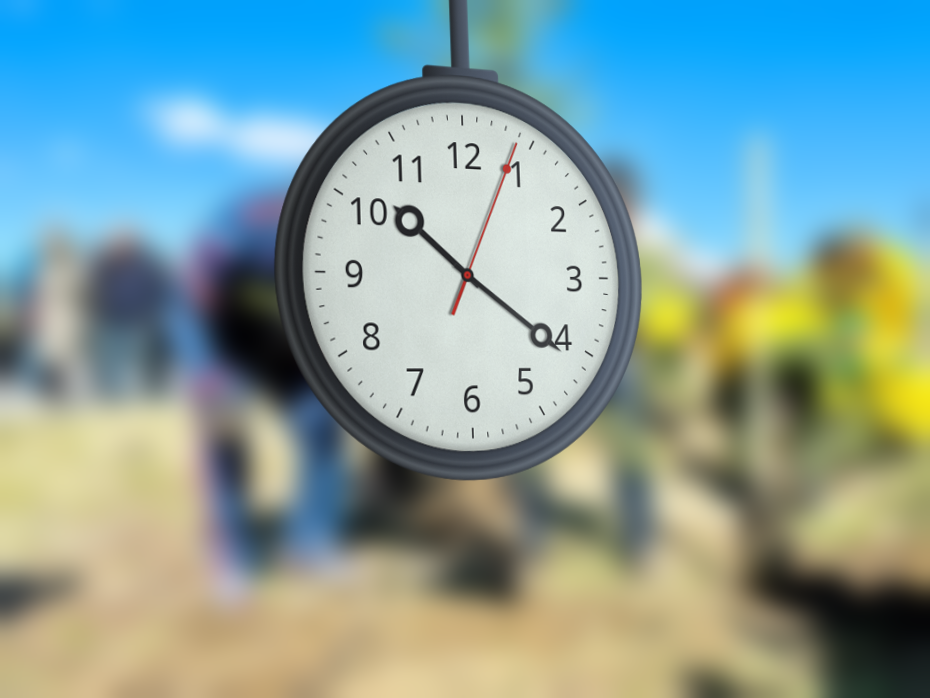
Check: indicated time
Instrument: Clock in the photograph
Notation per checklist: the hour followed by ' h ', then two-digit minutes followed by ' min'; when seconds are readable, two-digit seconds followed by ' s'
10 h 21 min 04 s
